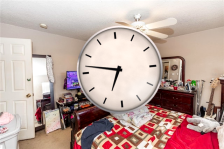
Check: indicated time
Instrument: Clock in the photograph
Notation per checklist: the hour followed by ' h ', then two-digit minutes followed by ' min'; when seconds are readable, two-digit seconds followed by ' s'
6 h 47 min
